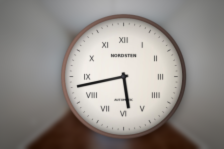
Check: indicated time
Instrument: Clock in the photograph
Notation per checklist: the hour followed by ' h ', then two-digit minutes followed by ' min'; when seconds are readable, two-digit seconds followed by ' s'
5 h 43 min
